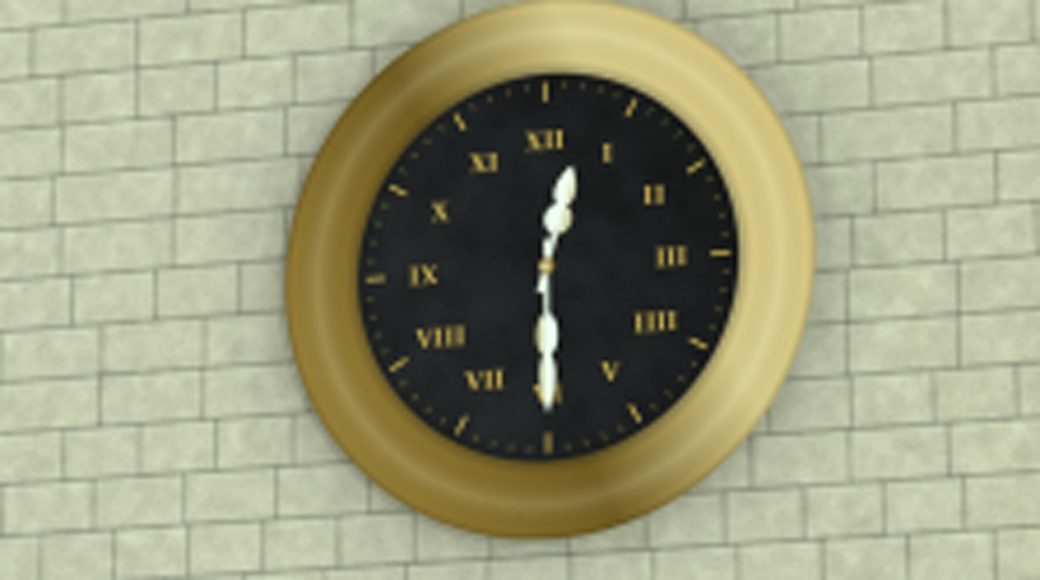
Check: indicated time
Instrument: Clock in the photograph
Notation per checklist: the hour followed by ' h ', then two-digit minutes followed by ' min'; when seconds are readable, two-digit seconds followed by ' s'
12 h 30 min
